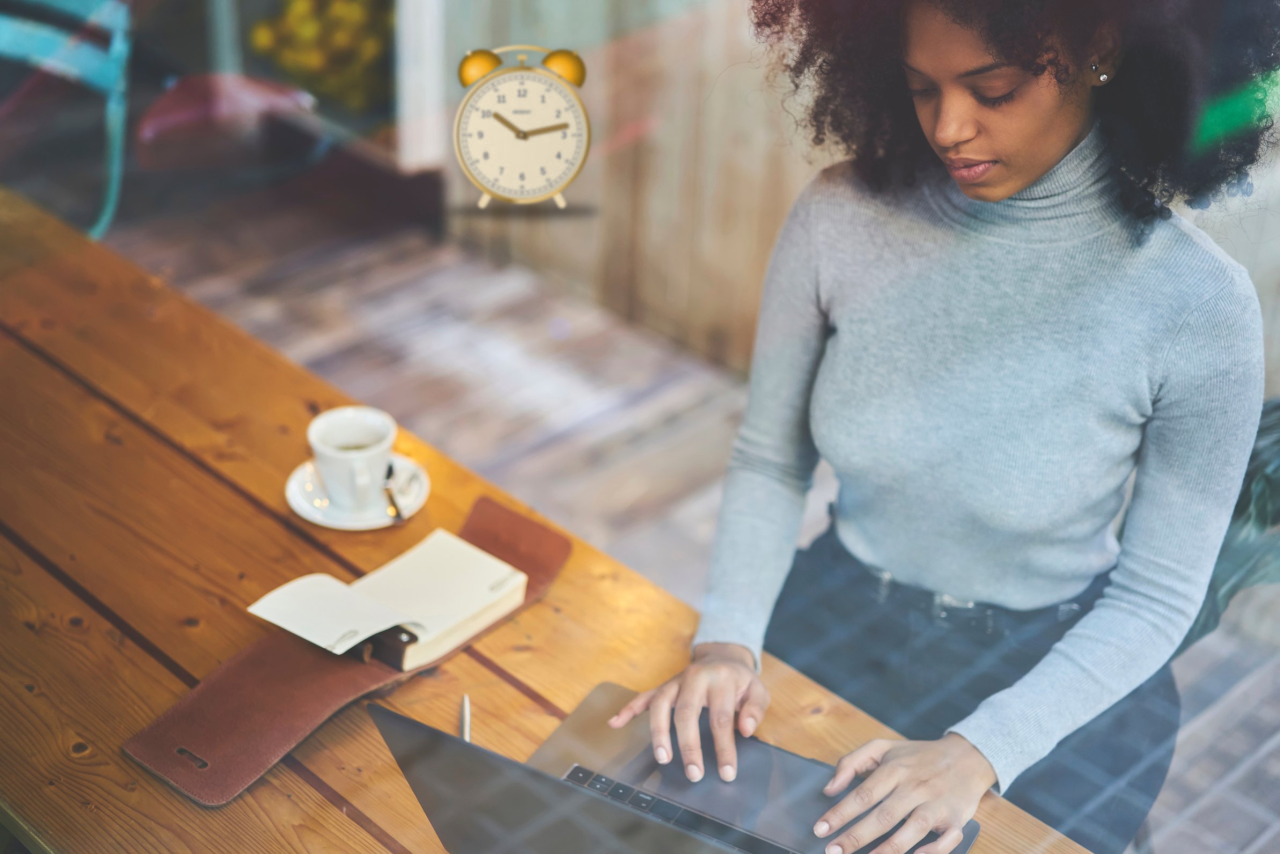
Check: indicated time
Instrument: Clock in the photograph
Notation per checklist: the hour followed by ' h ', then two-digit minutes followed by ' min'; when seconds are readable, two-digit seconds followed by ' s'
10 h 13 min
